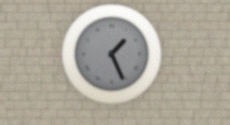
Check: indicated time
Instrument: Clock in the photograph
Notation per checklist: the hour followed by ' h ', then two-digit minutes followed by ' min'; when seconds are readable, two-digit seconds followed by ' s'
1 h 26 min
